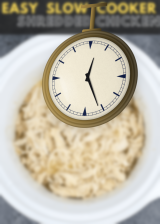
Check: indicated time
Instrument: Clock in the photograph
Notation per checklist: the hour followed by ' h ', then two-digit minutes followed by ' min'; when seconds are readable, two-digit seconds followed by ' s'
12 h 26 min
